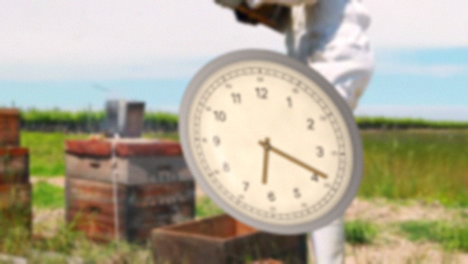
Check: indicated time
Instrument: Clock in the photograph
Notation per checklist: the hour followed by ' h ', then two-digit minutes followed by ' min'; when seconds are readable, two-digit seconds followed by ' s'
6 h 19 min
